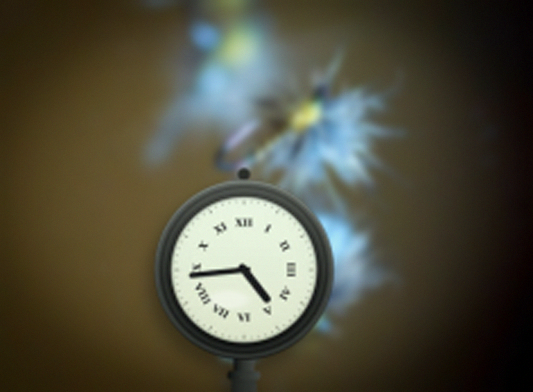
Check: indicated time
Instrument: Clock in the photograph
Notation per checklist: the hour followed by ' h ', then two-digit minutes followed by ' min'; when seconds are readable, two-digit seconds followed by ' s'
4 h 44 min
